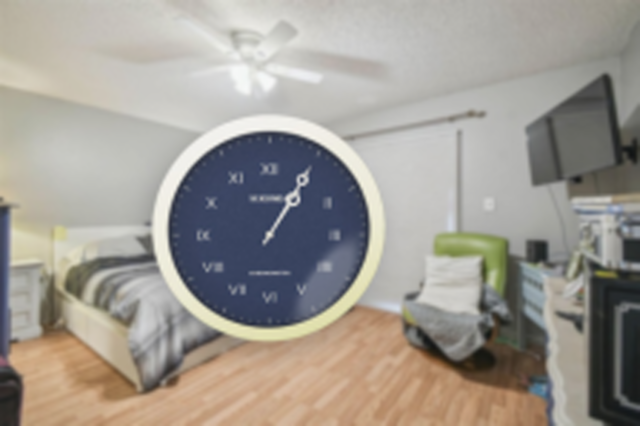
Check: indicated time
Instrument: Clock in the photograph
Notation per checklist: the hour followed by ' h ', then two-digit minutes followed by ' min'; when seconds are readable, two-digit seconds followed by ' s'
1 h 05 min
